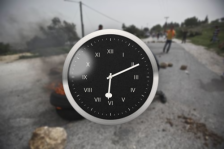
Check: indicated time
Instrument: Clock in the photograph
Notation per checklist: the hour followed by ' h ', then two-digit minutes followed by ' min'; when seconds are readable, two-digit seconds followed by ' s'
6 h 11 min
